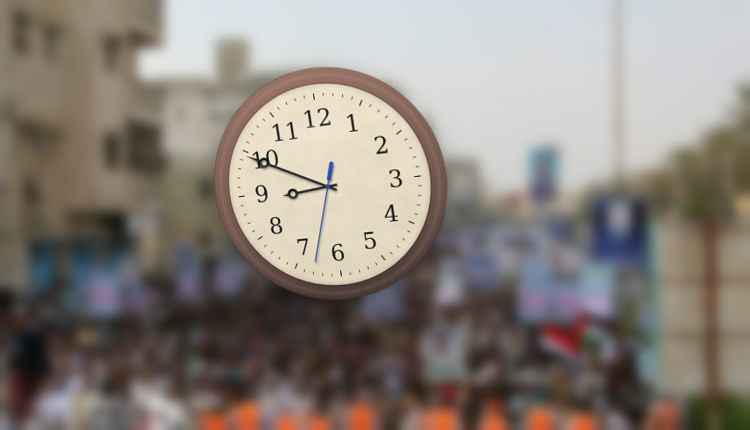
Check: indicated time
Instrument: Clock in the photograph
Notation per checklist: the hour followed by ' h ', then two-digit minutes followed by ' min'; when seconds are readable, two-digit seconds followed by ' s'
8 h 49 min 33 s
